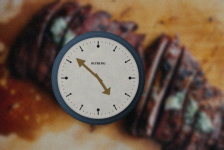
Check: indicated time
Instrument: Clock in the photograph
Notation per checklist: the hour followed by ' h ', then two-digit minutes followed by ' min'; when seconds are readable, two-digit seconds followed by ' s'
4 h 52 min
